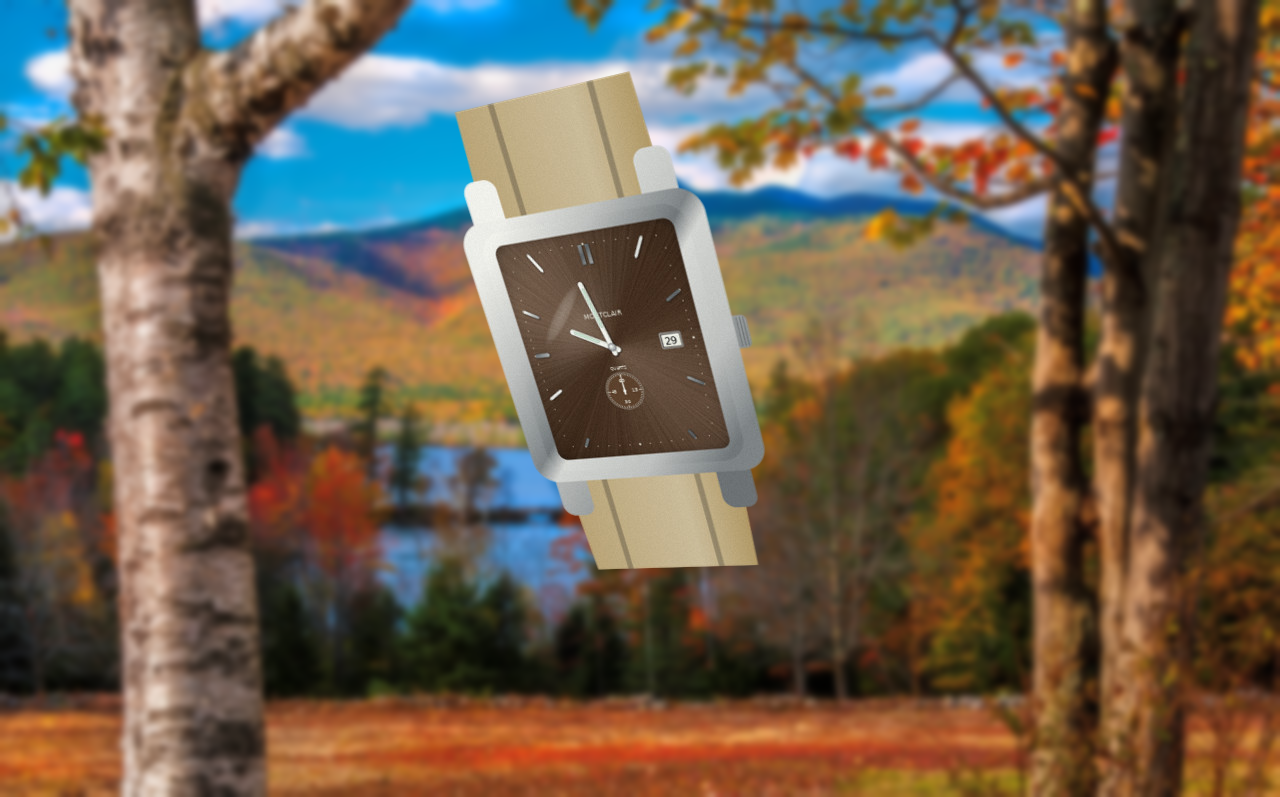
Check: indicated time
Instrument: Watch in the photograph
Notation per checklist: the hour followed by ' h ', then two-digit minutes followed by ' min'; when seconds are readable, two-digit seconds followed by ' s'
9 h 58 min
